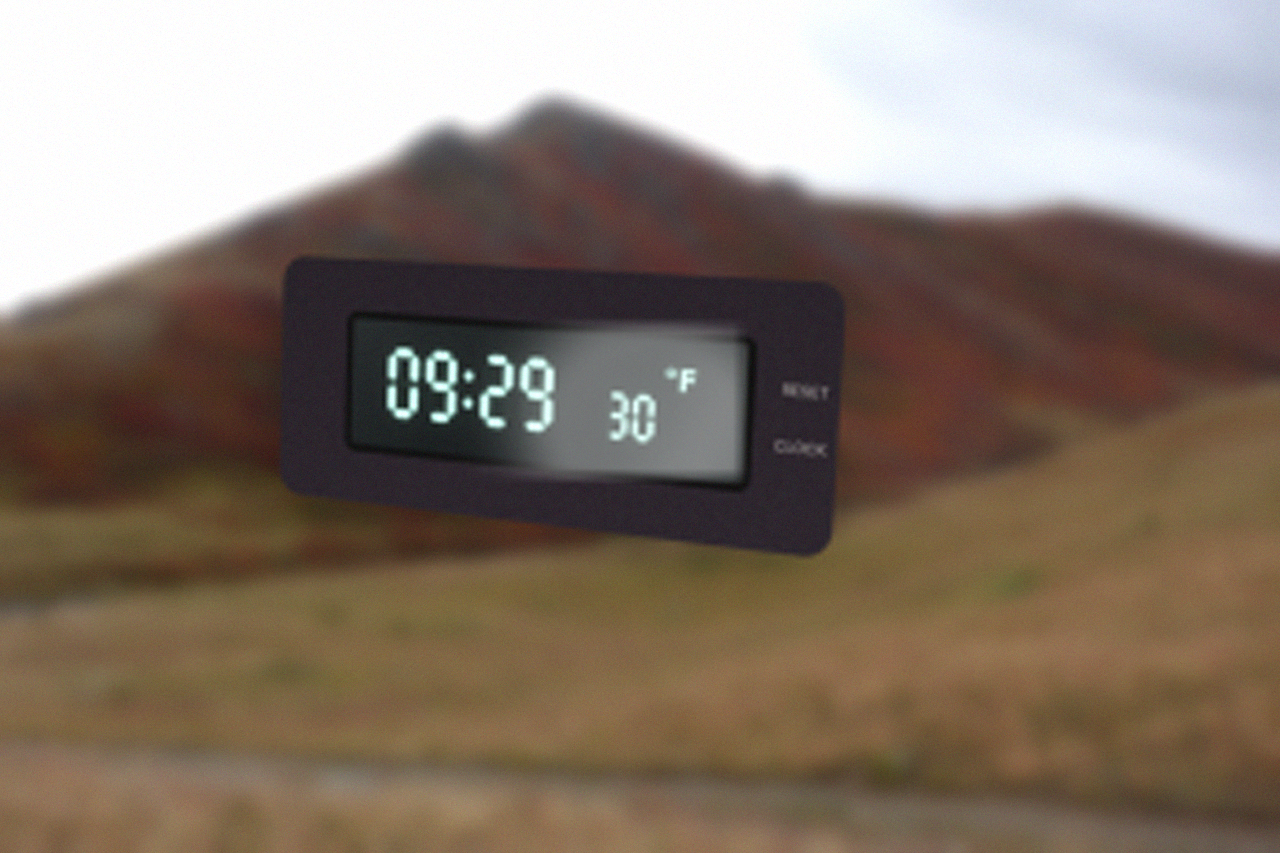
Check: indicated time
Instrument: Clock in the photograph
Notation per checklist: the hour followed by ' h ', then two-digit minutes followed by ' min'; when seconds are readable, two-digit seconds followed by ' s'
9 h 29 min
